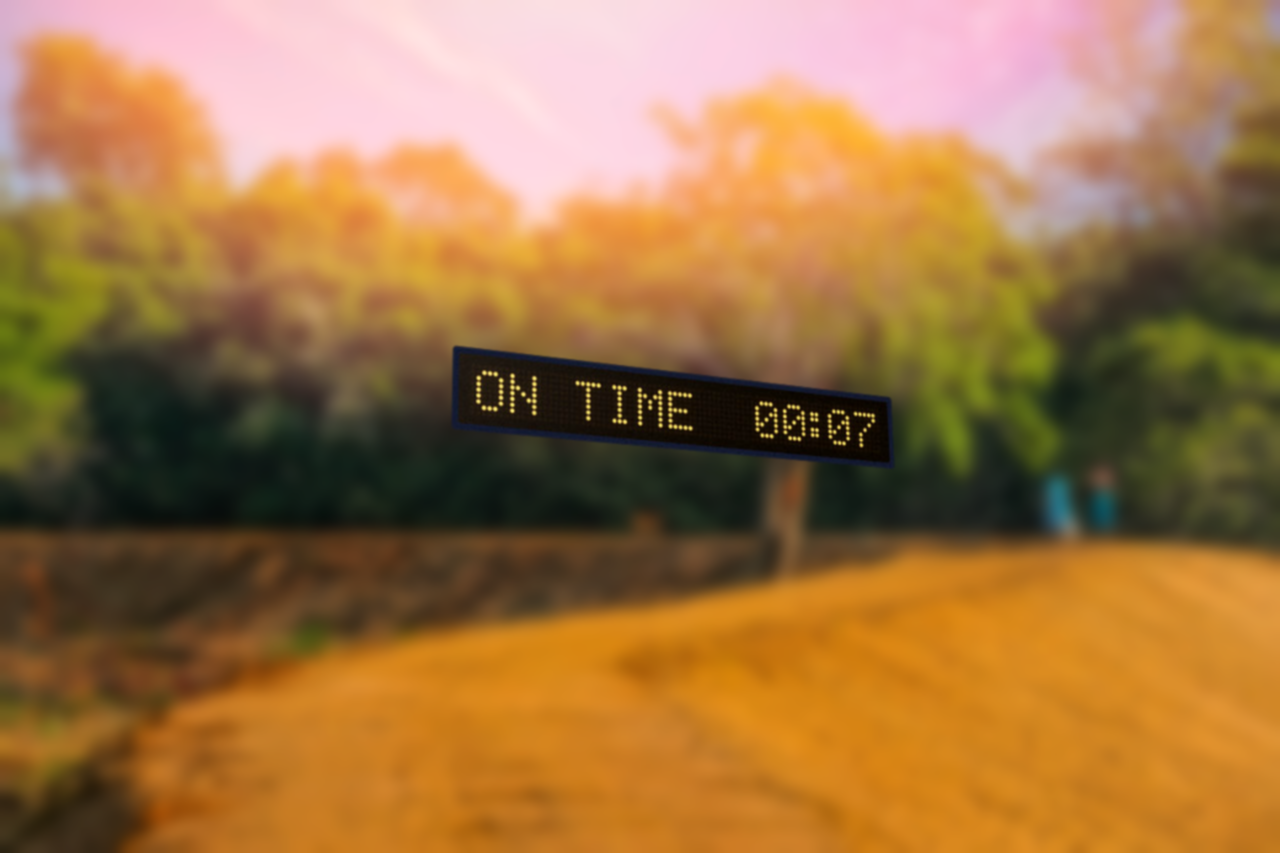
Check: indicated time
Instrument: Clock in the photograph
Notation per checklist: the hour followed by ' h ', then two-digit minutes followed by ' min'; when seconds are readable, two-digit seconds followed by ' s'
0 h 07 min
